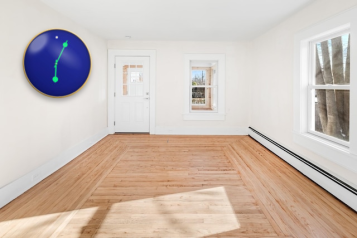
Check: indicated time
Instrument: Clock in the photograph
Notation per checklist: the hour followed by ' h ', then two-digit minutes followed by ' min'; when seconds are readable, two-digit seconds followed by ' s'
6 h 04 min
